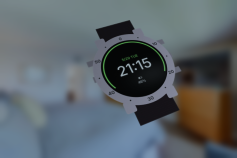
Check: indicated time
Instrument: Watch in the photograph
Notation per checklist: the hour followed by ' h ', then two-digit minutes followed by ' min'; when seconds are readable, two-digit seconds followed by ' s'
21 h 15 min
